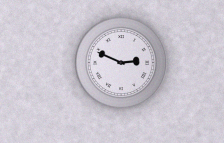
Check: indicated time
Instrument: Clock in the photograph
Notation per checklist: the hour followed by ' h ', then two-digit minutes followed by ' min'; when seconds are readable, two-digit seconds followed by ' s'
2 h 49 min
